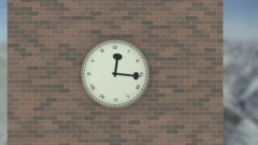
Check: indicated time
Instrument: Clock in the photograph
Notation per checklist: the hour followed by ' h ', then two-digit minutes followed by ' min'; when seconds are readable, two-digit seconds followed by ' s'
12 h 16 min
